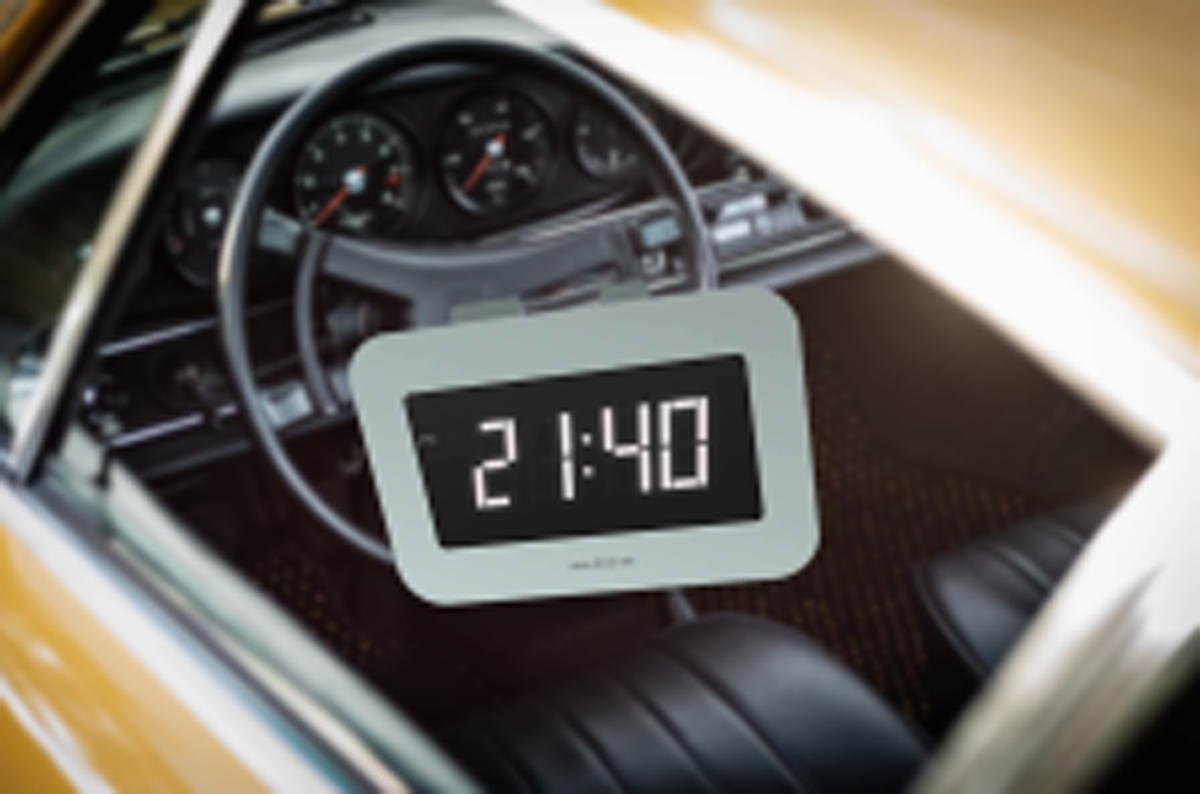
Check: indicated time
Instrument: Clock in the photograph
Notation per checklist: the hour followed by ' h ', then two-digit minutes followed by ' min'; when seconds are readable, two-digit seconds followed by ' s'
21 h 40 min
